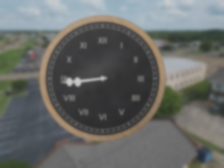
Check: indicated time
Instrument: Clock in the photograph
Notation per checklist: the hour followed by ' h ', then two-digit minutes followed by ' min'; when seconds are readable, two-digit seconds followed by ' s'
8 h 44 min
